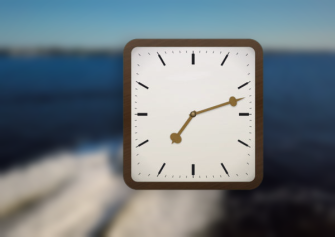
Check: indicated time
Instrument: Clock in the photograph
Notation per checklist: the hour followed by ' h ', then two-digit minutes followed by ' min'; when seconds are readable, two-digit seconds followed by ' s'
7 h 12 min
